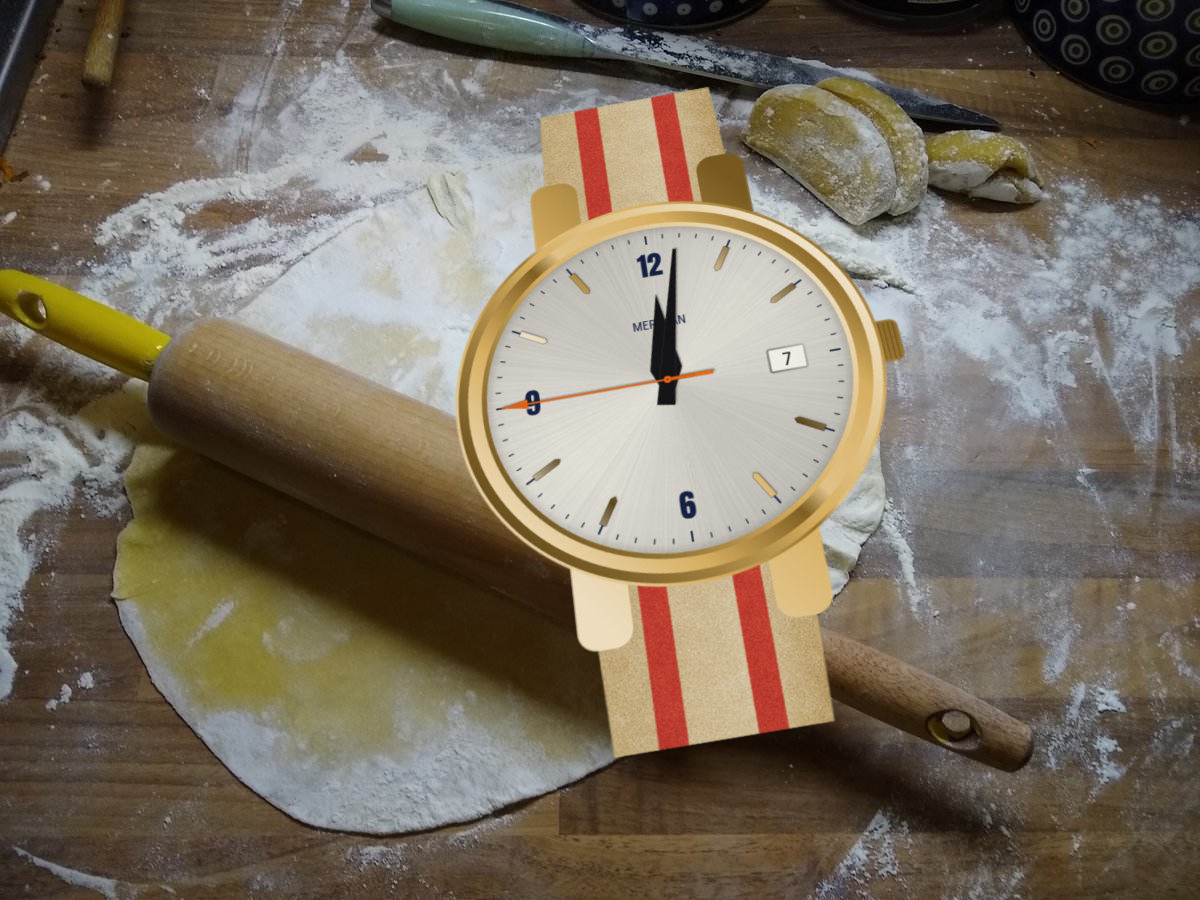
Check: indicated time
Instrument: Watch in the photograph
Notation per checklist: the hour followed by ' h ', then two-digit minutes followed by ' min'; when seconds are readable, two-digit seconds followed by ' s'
12 h 01 min 45 s
